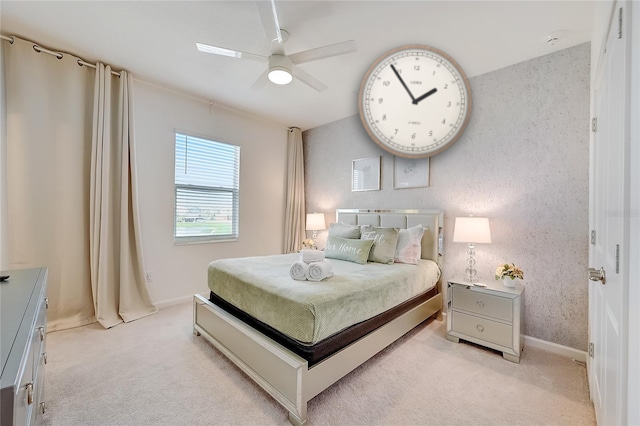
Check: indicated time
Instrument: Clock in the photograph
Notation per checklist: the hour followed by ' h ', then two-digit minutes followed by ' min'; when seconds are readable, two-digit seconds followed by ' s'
1 h 54 min
